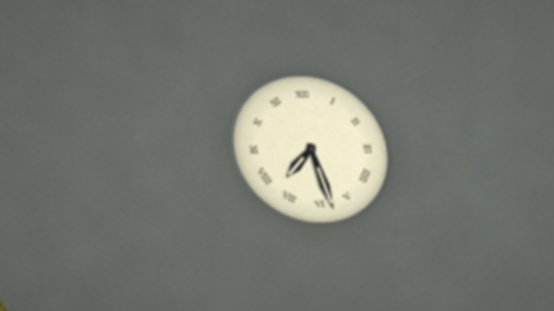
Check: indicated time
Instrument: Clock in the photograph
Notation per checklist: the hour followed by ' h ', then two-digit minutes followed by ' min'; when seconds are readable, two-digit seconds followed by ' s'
7 h 28 min
